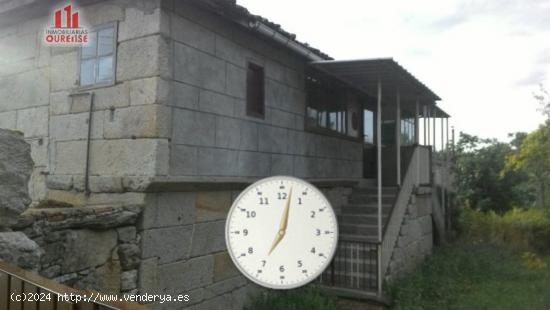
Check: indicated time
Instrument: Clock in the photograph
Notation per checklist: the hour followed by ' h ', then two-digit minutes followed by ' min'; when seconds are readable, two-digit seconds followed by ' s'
7 h 02 min
